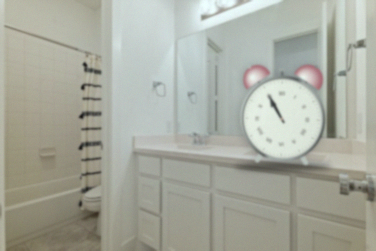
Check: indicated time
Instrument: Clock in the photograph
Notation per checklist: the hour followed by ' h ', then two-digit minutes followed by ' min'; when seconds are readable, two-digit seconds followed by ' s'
10 h 55 min
